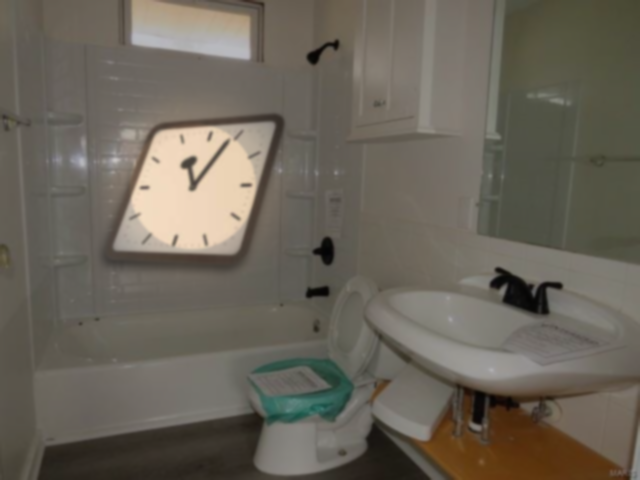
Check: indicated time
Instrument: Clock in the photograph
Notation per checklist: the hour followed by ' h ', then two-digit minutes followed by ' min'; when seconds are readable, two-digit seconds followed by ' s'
11 h 04 min
